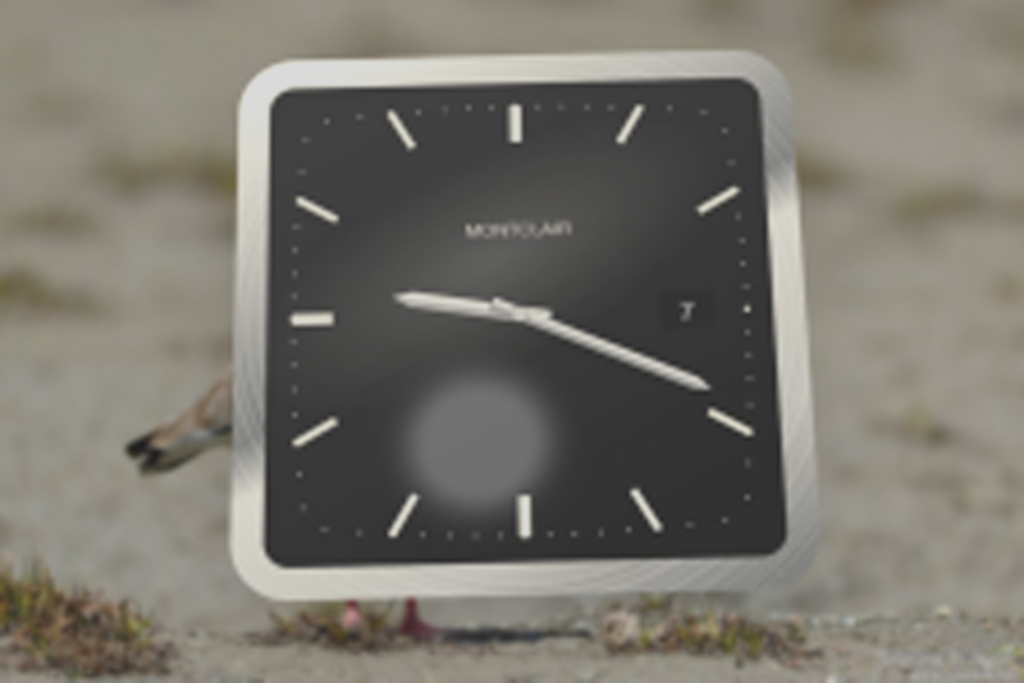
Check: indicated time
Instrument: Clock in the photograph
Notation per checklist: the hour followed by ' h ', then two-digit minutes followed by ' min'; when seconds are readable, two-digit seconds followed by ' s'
9 h 19 min
